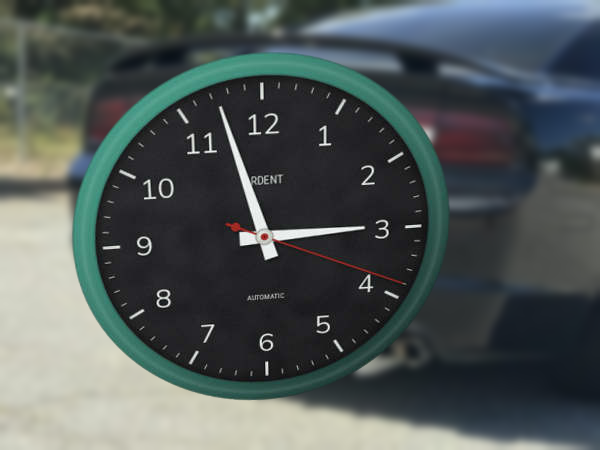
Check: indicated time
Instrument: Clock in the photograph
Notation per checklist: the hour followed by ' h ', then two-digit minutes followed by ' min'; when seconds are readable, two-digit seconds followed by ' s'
2 h 57 min 19 s
